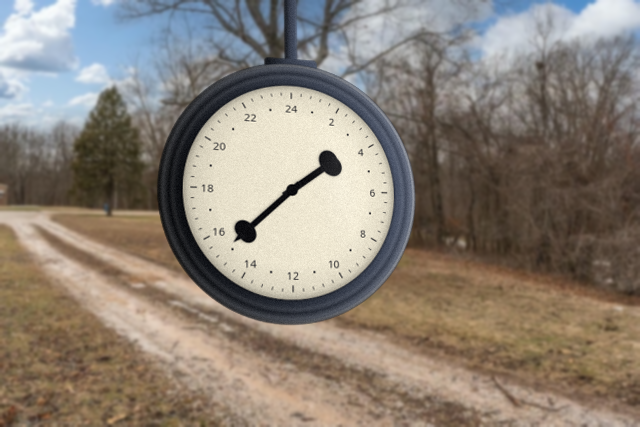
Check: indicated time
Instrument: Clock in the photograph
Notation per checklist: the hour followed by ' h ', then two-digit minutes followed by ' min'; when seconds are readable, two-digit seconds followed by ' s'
3 h 38 min
